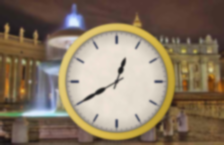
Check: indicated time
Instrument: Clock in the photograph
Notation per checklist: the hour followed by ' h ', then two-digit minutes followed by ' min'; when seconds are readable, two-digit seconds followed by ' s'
12 h 40 min
